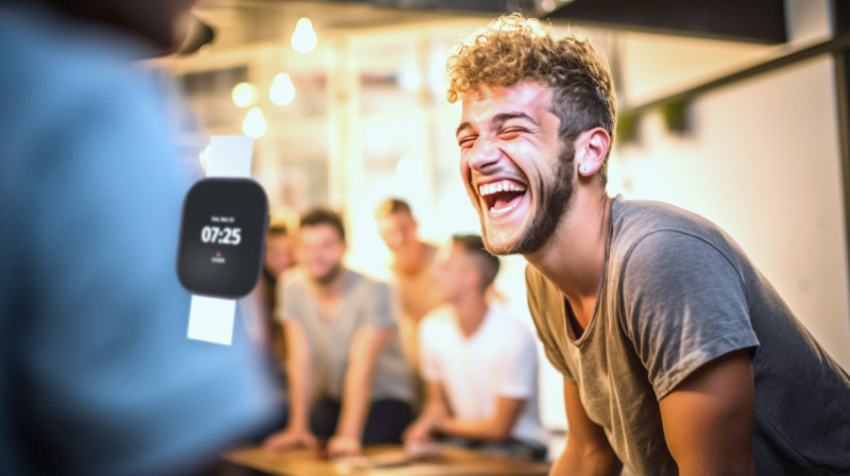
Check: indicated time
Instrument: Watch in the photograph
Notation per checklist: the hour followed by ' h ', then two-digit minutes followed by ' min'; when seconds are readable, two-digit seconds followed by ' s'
7 h 25 min
